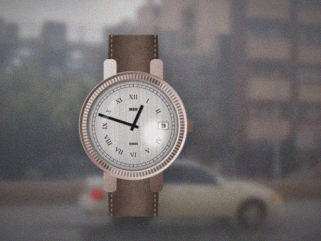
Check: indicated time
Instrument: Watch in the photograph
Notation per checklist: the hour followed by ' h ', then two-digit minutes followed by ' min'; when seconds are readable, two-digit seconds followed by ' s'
12 h 48 min
